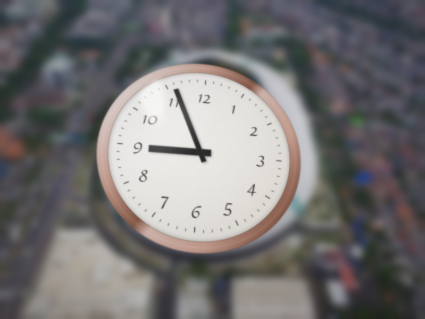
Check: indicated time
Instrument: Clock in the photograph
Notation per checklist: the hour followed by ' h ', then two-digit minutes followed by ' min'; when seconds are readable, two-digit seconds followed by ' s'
8 h 56 min
